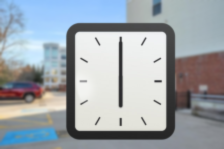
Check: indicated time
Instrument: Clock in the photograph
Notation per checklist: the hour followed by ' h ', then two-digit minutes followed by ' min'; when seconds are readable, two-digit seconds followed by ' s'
6 h 00 min
